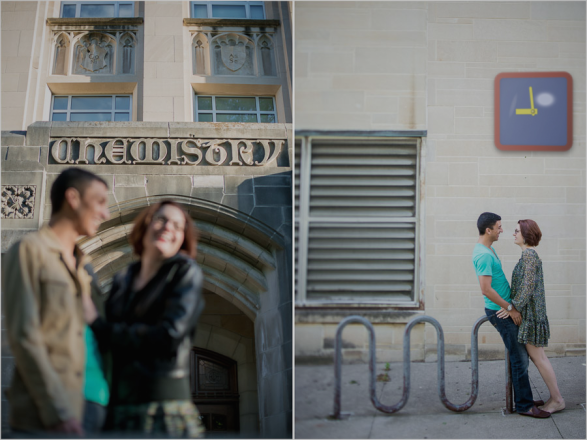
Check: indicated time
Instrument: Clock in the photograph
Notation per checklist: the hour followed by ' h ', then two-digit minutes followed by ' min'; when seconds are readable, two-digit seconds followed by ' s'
8 h 59 min
